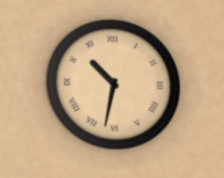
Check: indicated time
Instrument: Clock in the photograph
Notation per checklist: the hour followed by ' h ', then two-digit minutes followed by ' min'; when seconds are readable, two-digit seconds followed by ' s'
10 h 32 min
